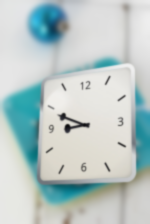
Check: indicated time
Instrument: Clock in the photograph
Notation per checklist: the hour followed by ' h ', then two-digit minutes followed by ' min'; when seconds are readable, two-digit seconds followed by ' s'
8 h 49 min
